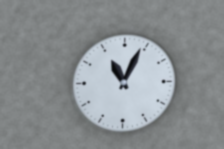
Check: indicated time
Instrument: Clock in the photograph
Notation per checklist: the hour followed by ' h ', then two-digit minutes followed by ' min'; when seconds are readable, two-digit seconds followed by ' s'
11 h 04 min
